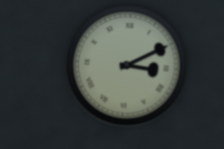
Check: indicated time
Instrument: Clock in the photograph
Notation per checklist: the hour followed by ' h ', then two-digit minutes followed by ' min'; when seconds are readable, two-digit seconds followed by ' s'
3 h 10 min
